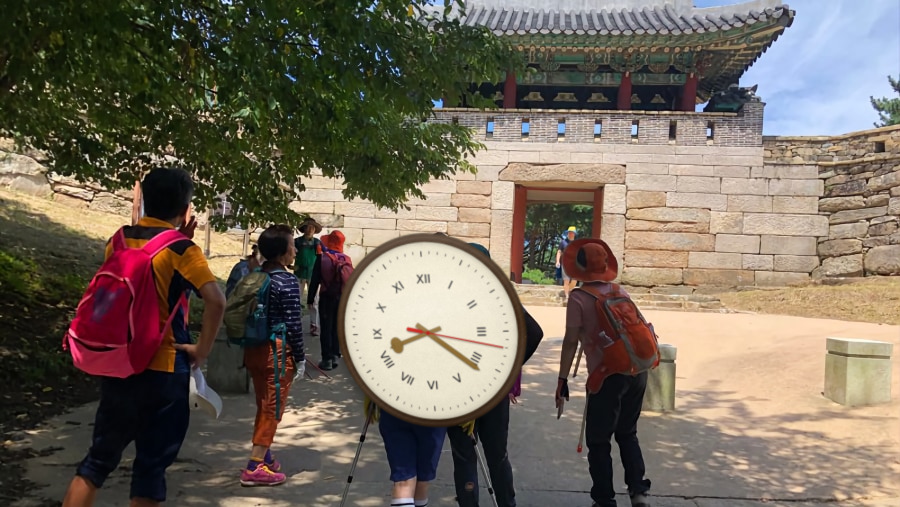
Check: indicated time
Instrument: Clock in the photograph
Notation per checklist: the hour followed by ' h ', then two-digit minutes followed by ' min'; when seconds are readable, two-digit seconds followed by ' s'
8 h 21 min 17 s
